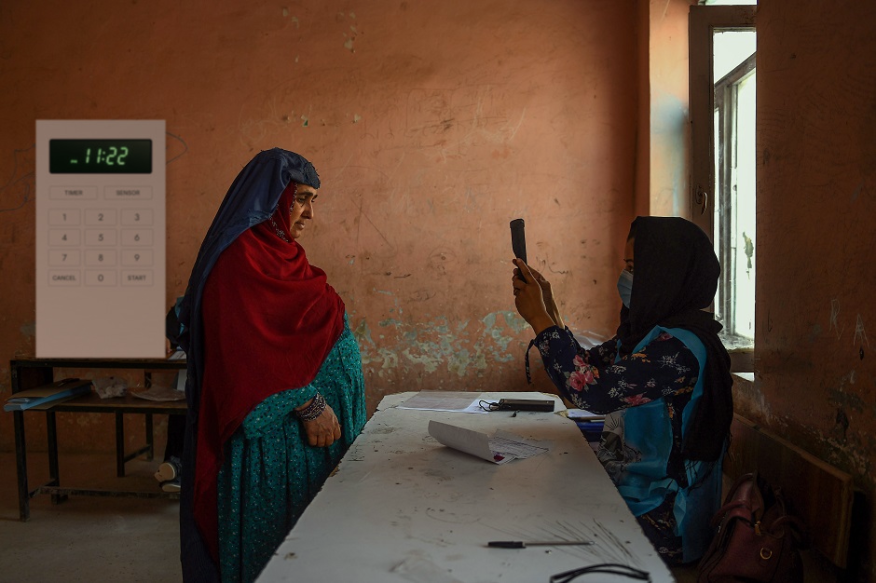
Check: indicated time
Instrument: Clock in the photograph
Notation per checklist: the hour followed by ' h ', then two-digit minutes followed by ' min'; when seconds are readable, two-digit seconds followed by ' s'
11 h 22 min
